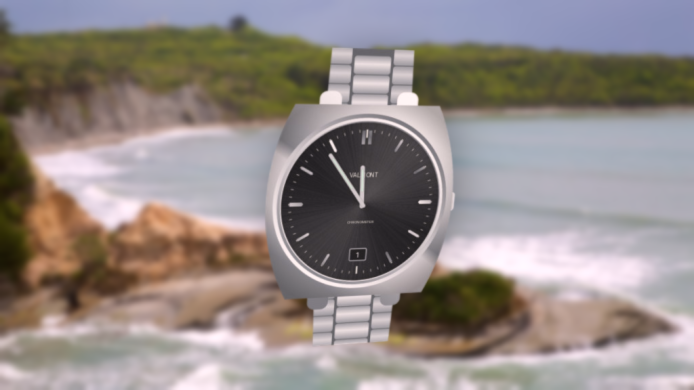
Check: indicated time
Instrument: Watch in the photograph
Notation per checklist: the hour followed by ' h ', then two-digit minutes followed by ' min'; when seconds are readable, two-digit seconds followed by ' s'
11 h 54 min
